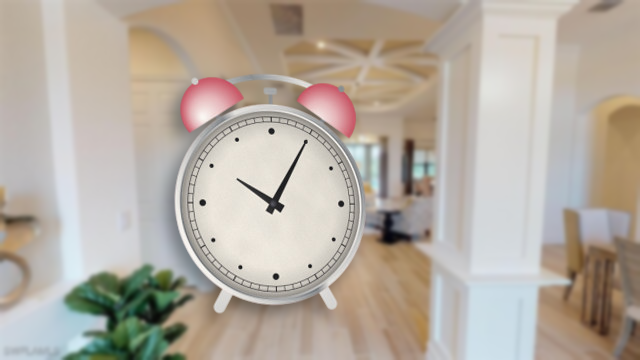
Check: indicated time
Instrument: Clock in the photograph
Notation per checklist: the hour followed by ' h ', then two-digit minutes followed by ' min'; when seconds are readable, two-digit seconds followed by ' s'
10 h 05 min
